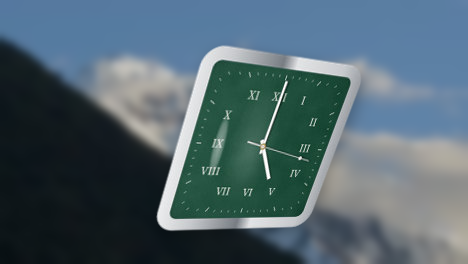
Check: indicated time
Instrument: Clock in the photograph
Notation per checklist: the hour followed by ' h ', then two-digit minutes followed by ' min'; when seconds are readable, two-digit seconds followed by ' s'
5 h 00 min 17 s
